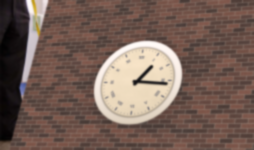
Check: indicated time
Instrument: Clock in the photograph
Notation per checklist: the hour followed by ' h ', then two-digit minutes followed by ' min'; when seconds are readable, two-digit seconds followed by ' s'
1 h 16 min
